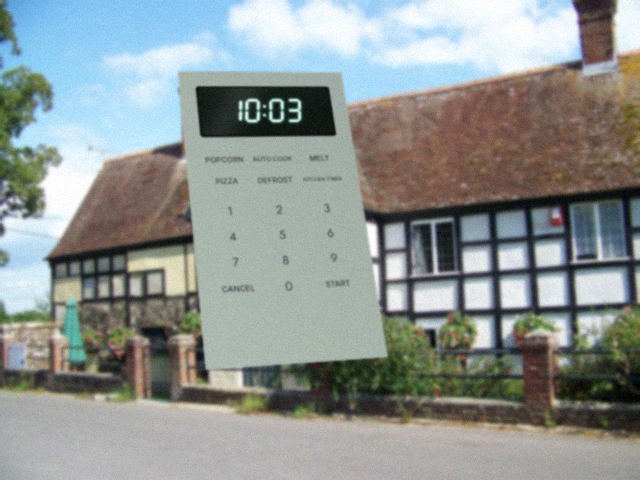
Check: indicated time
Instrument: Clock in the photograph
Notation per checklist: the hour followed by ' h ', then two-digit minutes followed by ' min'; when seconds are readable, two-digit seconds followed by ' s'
10 h 03 min
